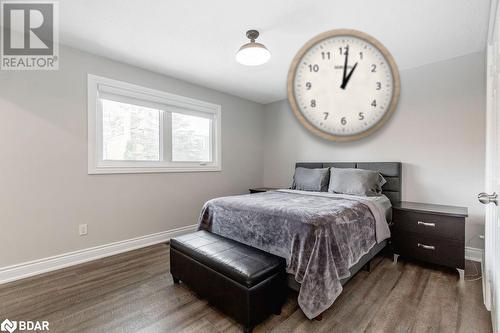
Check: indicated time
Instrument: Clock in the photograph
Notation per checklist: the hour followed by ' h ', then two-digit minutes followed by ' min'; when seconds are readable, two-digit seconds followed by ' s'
1 h 01 min
